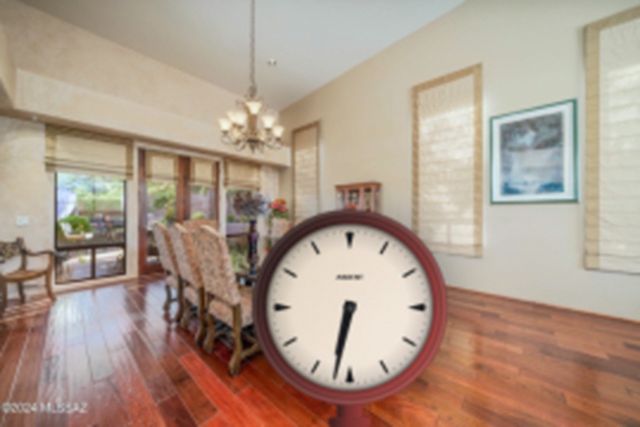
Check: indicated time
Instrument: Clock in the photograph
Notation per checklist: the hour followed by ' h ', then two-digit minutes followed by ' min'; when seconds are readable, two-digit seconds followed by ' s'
6 h 32 min
